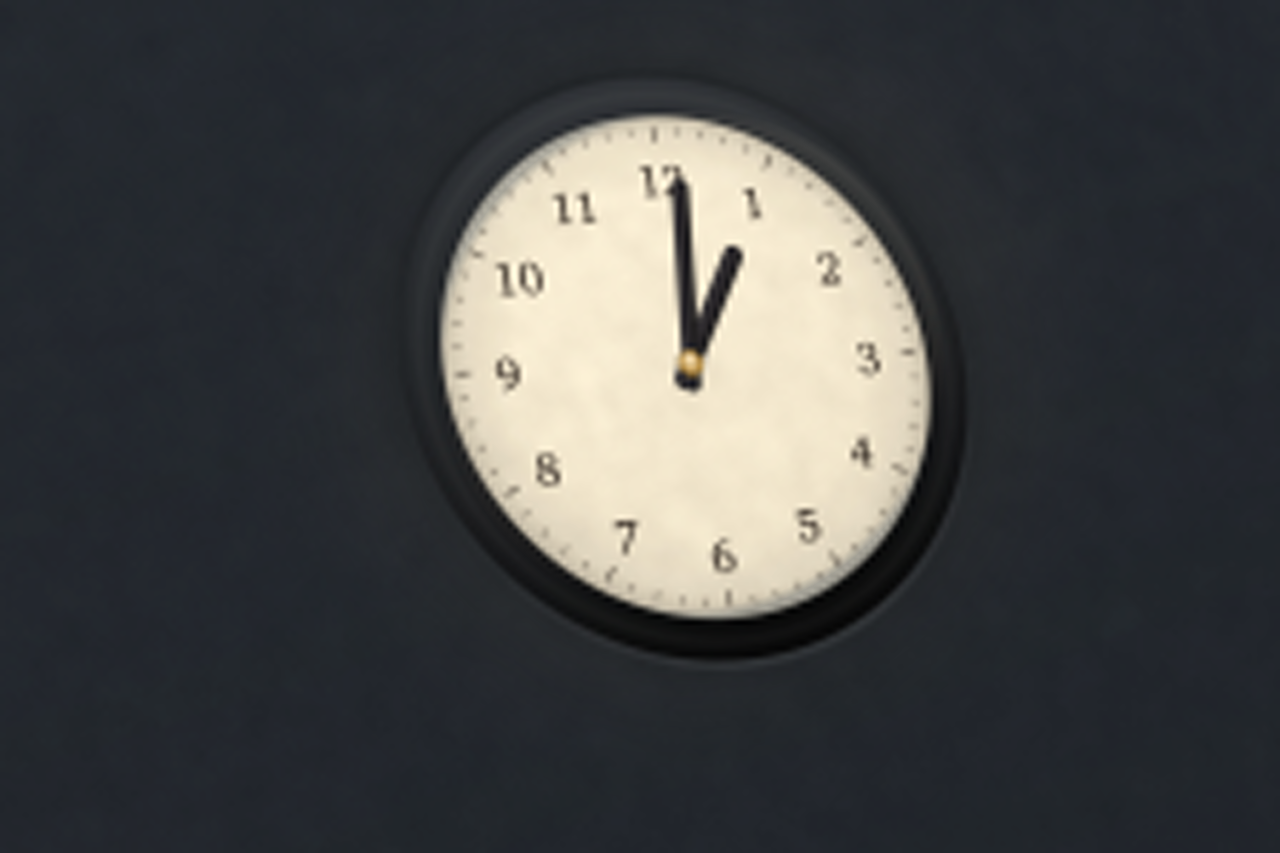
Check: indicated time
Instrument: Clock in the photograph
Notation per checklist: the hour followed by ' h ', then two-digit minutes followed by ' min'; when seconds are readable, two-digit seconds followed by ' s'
1 h 01 min
